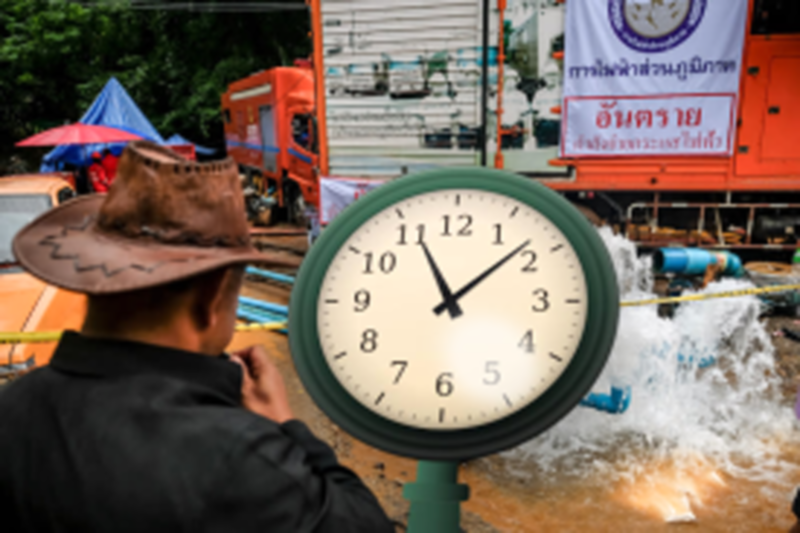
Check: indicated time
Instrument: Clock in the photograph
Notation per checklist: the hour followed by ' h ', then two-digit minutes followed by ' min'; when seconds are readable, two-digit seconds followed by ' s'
11 h 08 min
